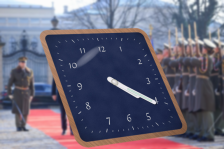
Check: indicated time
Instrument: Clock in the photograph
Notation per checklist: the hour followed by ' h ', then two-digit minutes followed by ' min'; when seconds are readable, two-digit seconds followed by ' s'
4 h 21 min
